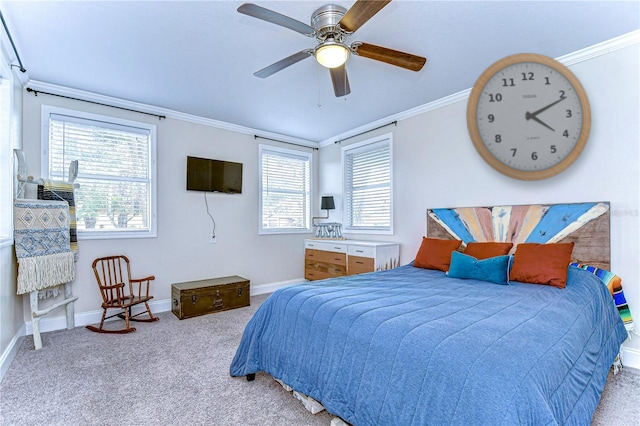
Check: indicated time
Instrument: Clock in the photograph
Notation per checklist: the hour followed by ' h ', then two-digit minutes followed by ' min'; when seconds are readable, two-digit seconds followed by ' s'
4 h 11 min
